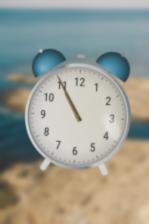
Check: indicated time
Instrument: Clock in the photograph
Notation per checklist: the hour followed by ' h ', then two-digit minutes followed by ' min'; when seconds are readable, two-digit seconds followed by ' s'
10 h 55 min
